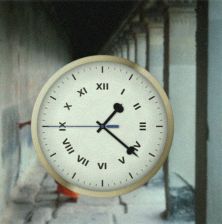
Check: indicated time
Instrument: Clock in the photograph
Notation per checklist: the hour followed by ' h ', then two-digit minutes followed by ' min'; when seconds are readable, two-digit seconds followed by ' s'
1 h 21 min 45 s
